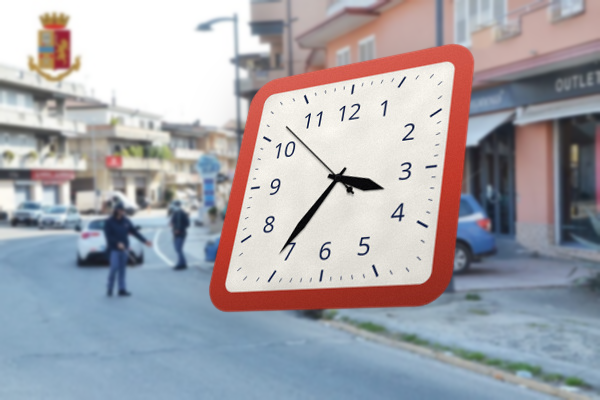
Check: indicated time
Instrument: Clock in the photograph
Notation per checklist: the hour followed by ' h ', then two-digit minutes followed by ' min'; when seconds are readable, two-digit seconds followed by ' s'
3 h 35 min 52 s
